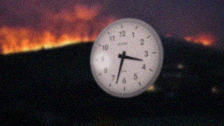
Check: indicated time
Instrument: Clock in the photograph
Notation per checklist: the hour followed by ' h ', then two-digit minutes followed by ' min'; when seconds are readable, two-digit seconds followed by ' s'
3 h 33 min
